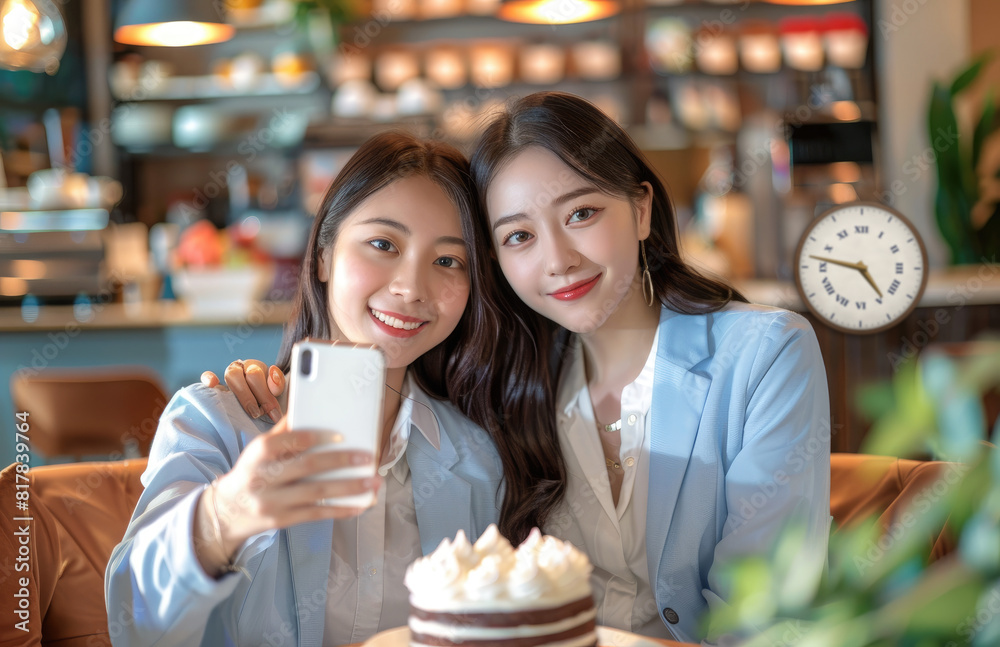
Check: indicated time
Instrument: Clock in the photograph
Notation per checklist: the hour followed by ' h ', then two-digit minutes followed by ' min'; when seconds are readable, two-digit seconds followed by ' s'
4 h 47 min
